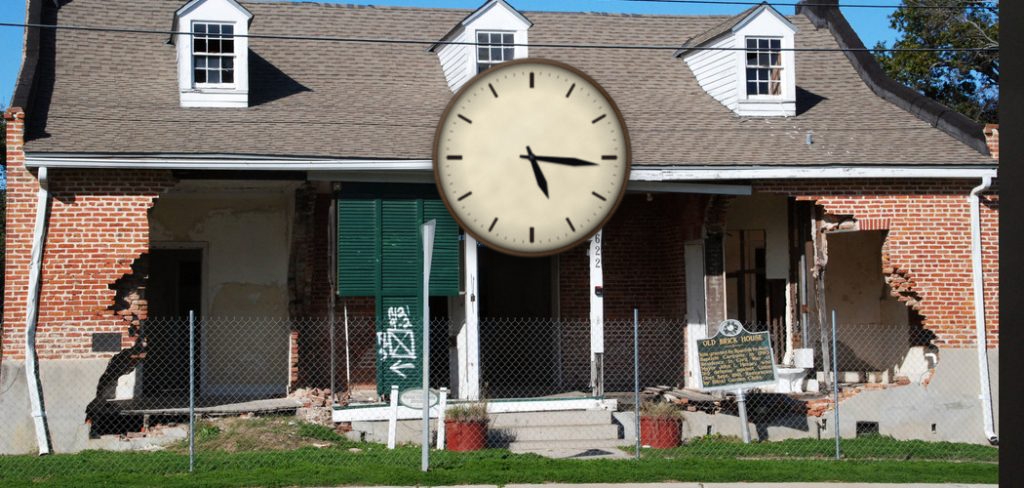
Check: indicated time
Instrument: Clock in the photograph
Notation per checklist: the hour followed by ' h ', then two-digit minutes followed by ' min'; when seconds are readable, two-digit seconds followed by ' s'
5 h 16 min
